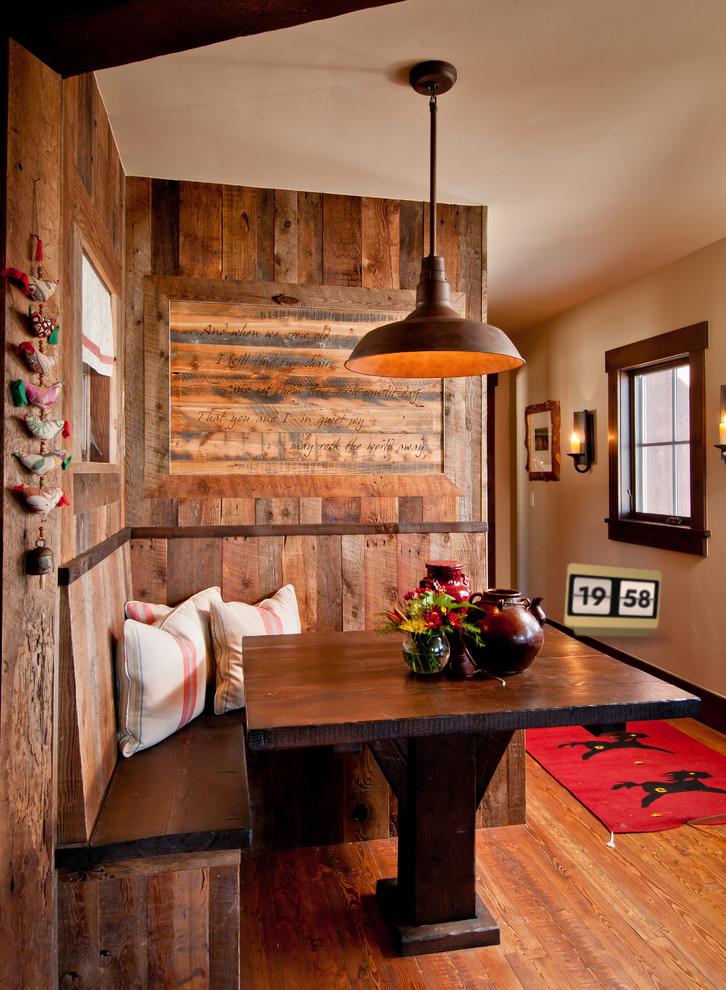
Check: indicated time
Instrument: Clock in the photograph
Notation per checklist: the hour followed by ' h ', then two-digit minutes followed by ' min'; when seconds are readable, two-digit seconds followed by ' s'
19 h 58 min
